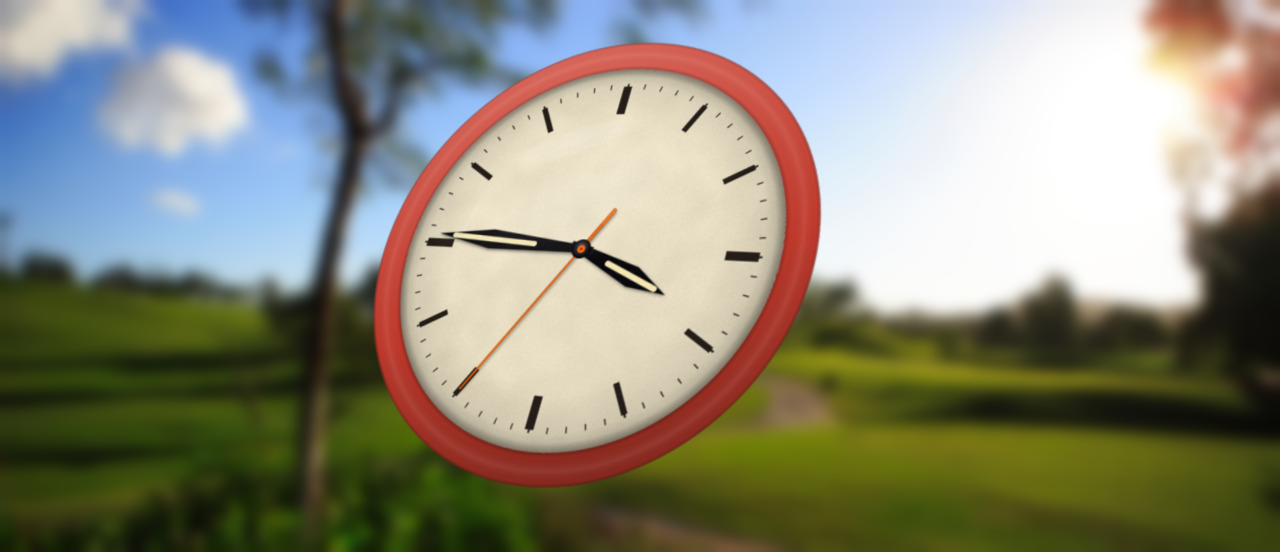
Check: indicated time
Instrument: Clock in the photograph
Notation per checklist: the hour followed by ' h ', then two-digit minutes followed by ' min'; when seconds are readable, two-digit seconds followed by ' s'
3 h 45 min 35 s
